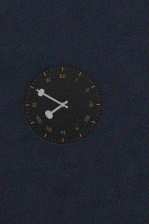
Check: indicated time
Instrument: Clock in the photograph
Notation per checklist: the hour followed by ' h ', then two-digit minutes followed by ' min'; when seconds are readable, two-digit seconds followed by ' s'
7 h 50 min
